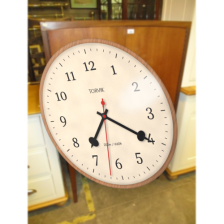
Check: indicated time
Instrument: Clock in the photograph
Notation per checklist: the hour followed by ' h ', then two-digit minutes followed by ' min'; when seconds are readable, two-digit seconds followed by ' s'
7 h 20 min 32 s
